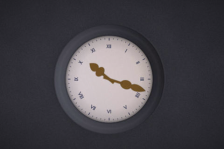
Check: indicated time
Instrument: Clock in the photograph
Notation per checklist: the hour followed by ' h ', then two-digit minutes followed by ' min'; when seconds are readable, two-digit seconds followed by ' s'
10 h 18 min
